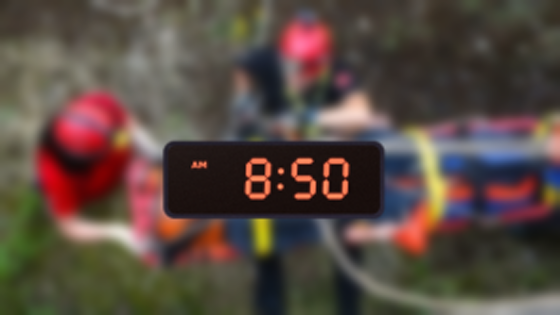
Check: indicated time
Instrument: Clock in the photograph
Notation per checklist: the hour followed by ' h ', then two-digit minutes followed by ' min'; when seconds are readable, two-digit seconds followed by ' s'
8 h 50 min
